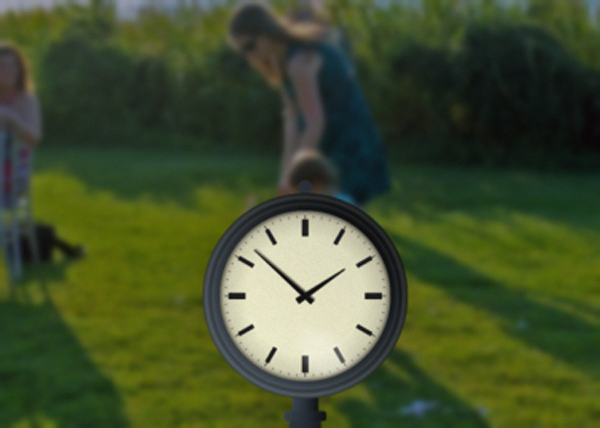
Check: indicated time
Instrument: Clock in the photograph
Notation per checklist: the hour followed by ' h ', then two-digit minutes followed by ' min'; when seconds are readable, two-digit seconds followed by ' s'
1 h 52 min
